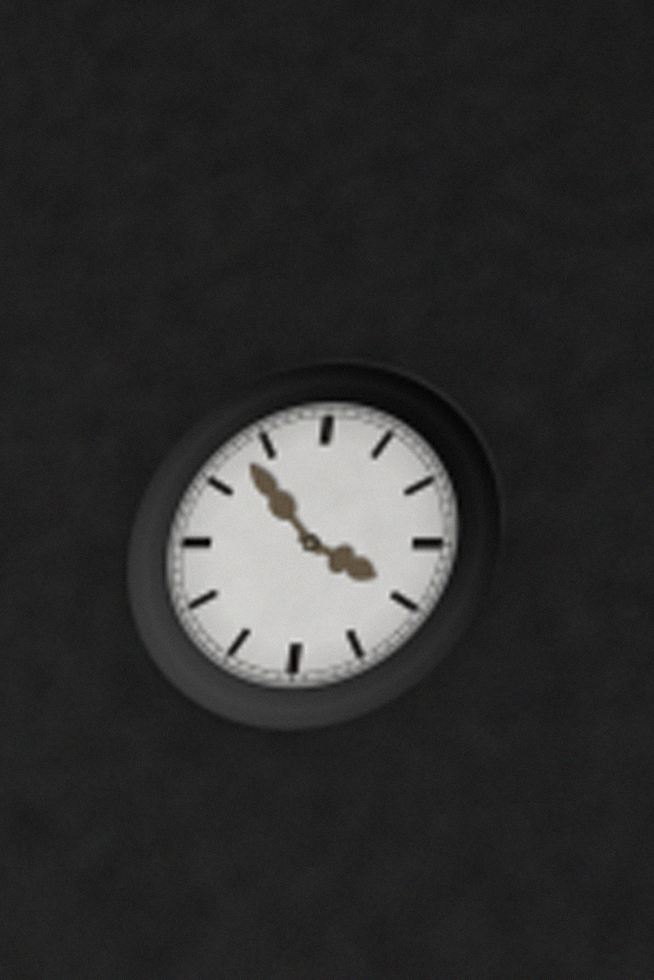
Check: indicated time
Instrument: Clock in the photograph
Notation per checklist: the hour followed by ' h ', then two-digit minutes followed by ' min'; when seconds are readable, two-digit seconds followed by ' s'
3 h 53 min
